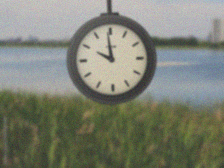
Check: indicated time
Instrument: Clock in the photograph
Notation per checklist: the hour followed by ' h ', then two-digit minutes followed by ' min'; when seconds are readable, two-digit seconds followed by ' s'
9 h 59 min
